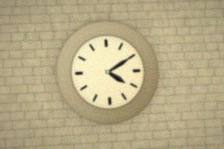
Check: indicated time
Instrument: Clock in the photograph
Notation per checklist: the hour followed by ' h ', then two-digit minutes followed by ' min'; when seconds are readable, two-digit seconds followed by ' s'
4 h 10 min
